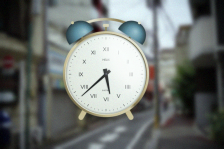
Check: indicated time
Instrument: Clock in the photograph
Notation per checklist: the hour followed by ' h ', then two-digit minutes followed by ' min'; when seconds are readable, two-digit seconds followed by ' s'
5 h 38 min
